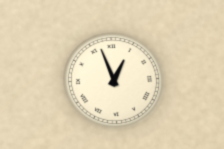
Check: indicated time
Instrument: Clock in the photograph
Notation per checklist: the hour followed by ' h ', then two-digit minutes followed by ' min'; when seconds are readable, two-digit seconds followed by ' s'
12 h 57 min
